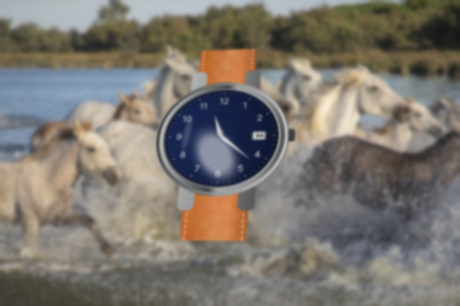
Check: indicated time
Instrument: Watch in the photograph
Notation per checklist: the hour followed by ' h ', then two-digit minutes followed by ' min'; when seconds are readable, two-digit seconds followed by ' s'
11 h 22 min
